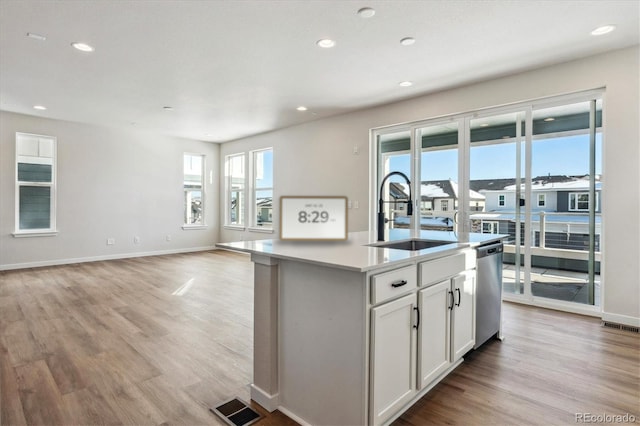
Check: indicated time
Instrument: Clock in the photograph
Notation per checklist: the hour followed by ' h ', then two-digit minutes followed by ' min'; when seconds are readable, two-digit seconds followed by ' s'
8 h 29 min
